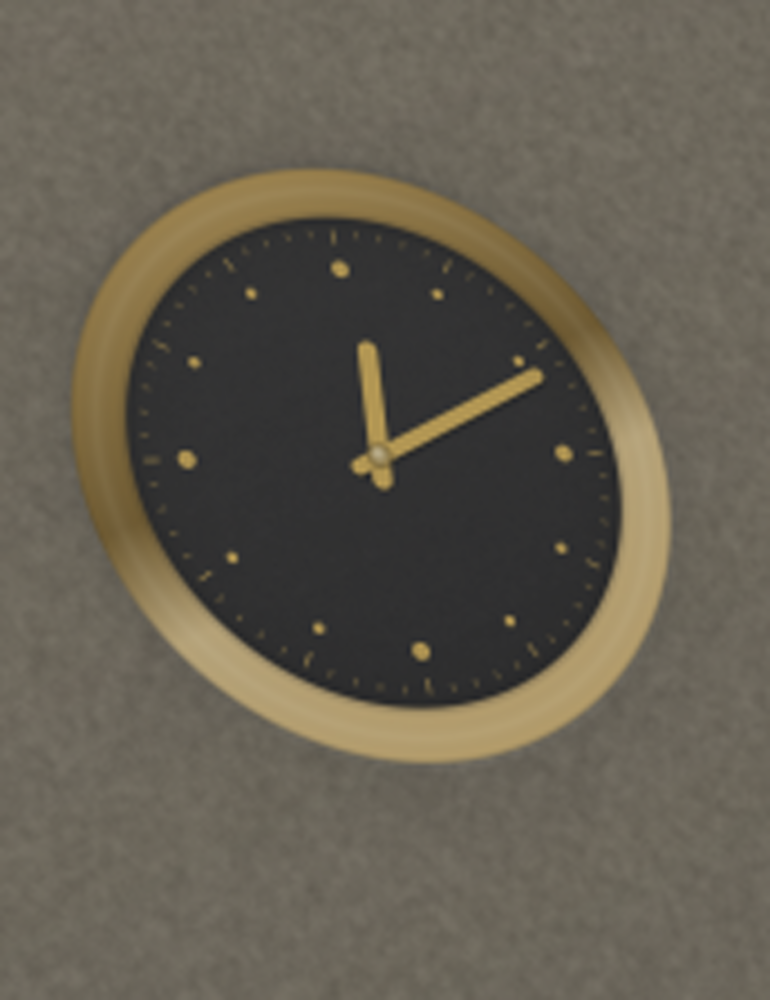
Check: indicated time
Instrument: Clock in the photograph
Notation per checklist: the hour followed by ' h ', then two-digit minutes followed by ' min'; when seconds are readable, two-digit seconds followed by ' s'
12 h 11 min
